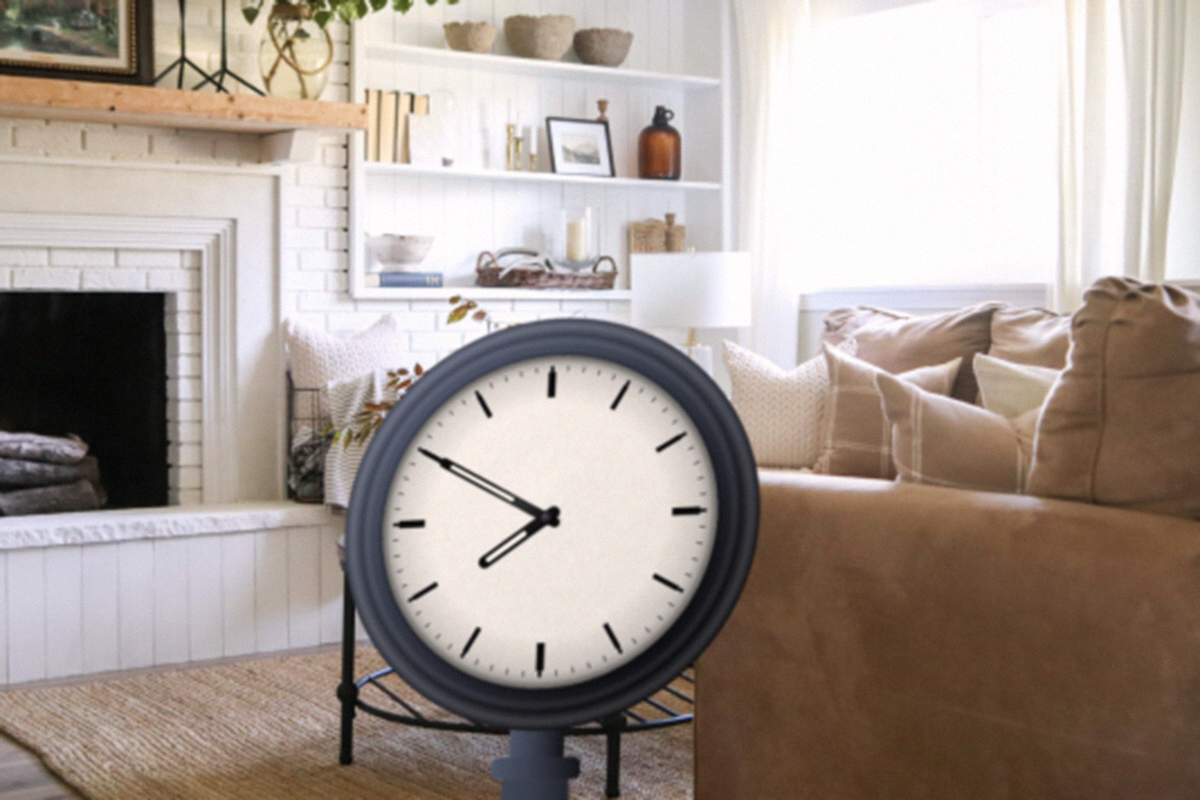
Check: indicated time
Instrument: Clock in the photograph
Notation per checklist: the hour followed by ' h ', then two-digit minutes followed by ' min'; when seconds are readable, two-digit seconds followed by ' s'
7 h 50 min
